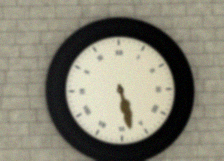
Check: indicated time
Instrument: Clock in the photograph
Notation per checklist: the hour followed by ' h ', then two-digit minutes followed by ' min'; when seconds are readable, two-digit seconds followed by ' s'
5 h 28 min
